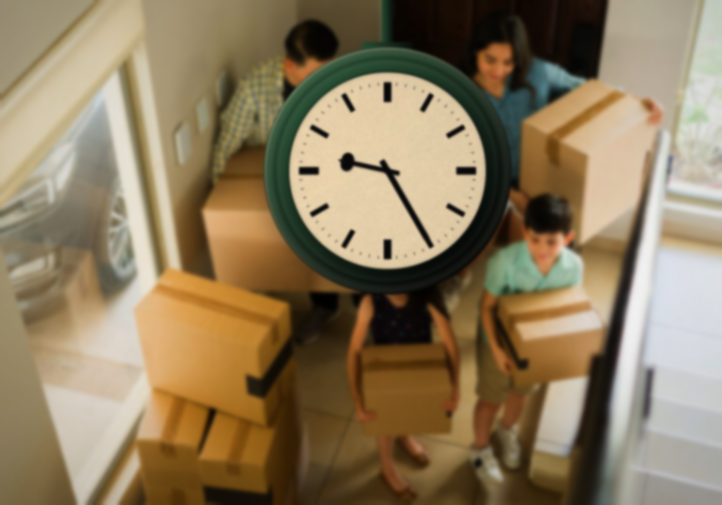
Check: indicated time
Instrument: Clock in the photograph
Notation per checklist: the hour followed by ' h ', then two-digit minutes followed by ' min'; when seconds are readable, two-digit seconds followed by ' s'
9 h 25 min
